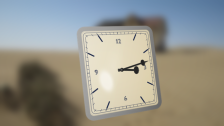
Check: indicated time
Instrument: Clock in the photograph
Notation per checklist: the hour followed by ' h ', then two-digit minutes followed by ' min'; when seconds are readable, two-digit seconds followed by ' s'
3 h 13 min
